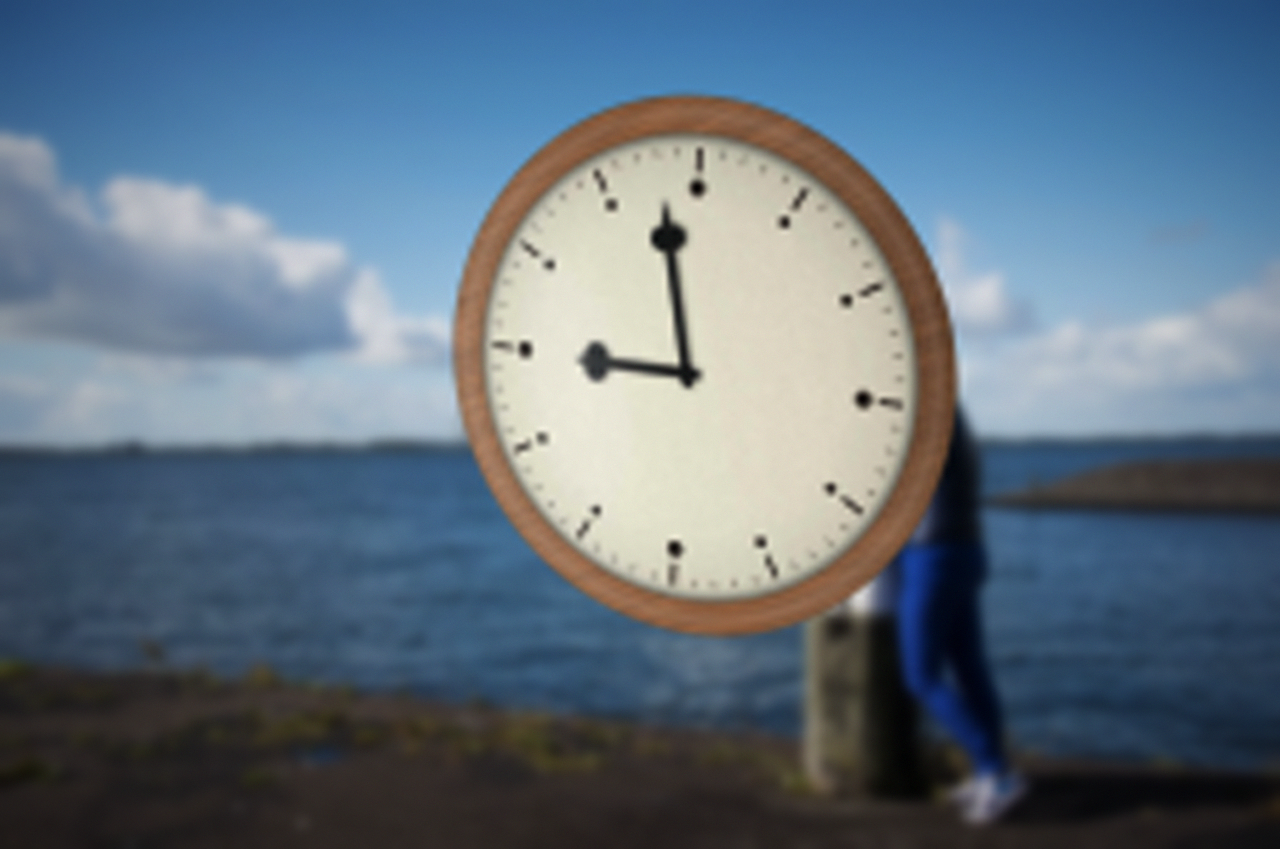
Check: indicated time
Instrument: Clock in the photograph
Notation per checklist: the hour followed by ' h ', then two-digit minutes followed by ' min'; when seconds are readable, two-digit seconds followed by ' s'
8 h 58 min
